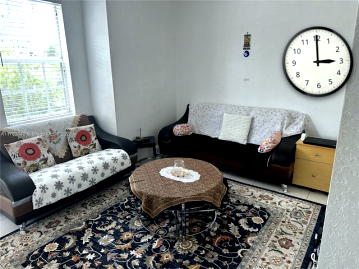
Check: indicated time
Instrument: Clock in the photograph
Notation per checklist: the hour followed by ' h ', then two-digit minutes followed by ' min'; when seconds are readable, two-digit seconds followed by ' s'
3 h 00 min
